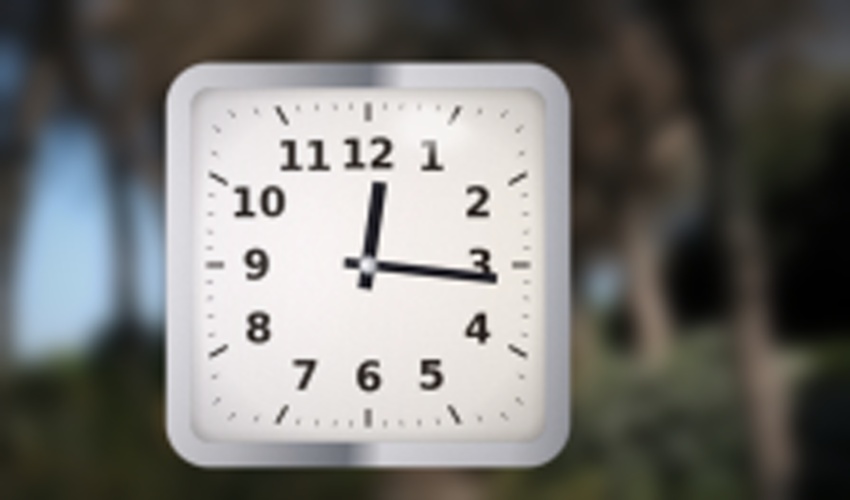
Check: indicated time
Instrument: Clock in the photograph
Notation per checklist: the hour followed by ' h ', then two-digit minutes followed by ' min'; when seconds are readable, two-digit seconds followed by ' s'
12 h 16 min
